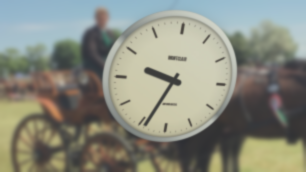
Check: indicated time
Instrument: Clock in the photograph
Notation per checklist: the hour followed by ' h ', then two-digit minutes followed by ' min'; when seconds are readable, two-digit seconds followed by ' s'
9 h 34 min
